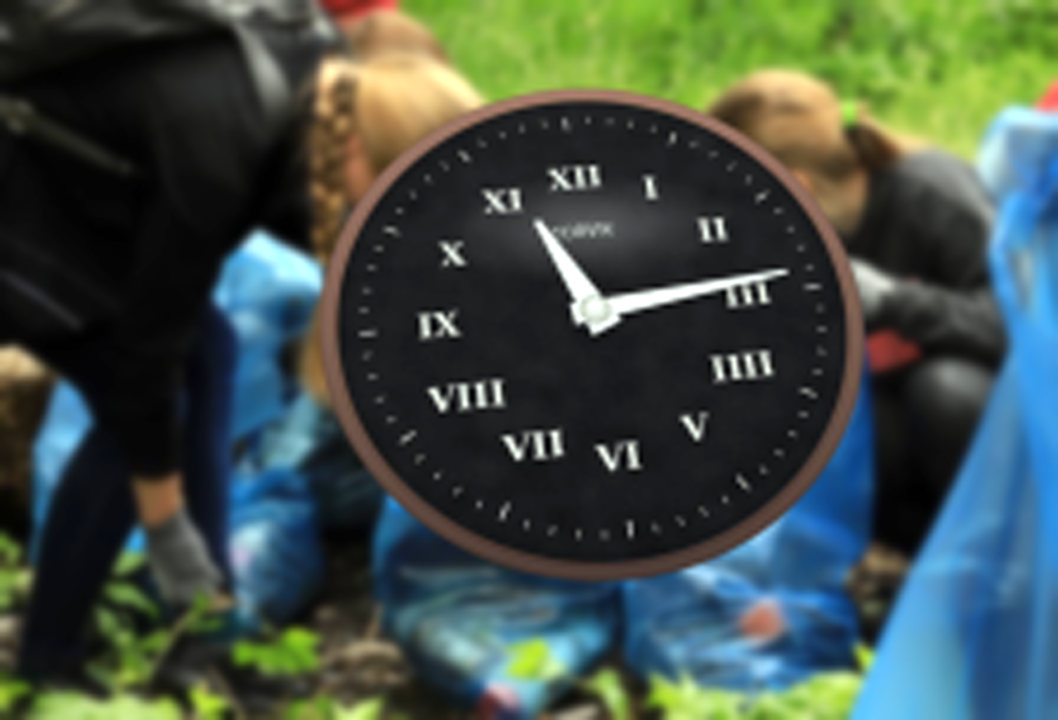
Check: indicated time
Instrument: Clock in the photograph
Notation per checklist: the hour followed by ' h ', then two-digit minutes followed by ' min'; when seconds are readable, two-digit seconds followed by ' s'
11 h 14 min
